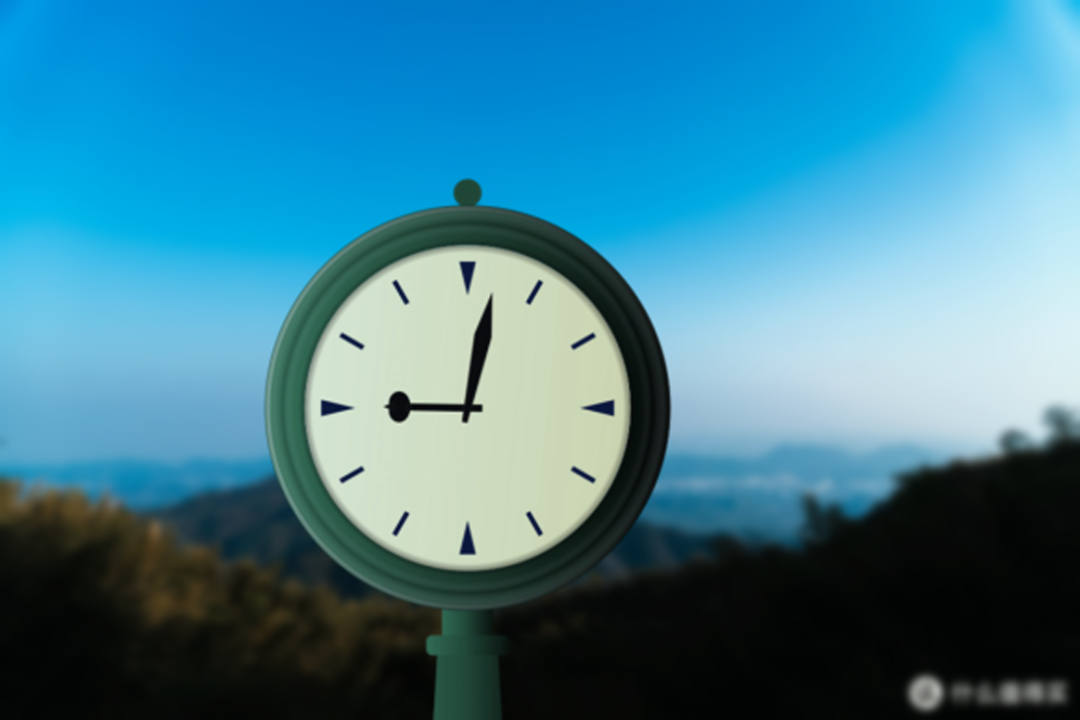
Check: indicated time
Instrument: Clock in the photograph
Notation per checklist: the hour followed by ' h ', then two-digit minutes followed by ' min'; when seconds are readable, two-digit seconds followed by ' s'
9 h 02 min
